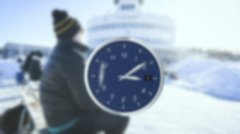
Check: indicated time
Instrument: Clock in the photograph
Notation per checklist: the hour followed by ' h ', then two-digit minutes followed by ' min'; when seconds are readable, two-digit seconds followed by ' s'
3 h 09 min
